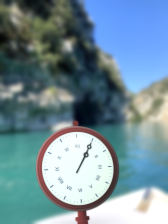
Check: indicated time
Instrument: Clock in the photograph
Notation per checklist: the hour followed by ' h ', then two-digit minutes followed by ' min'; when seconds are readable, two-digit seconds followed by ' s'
1 h 05 min
